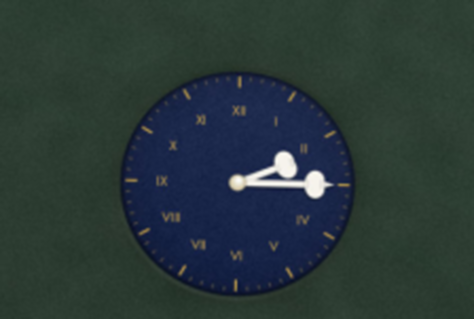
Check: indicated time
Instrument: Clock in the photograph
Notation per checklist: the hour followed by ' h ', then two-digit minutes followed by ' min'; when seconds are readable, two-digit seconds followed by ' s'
2 h 15 min
